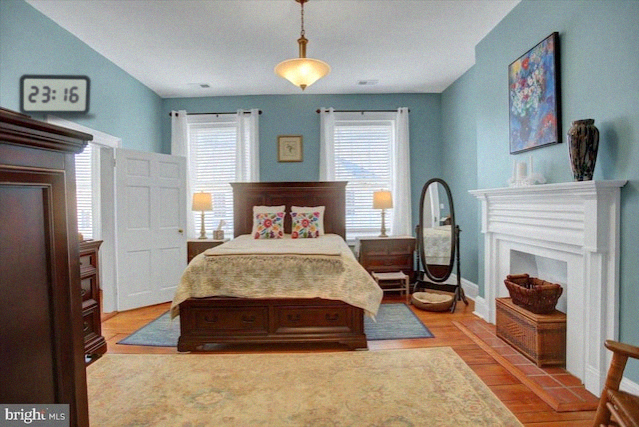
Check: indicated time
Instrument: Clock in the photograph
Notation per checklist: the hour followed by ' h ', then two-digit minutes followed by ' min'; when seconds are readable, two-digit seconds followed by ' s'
23 h 16 min
